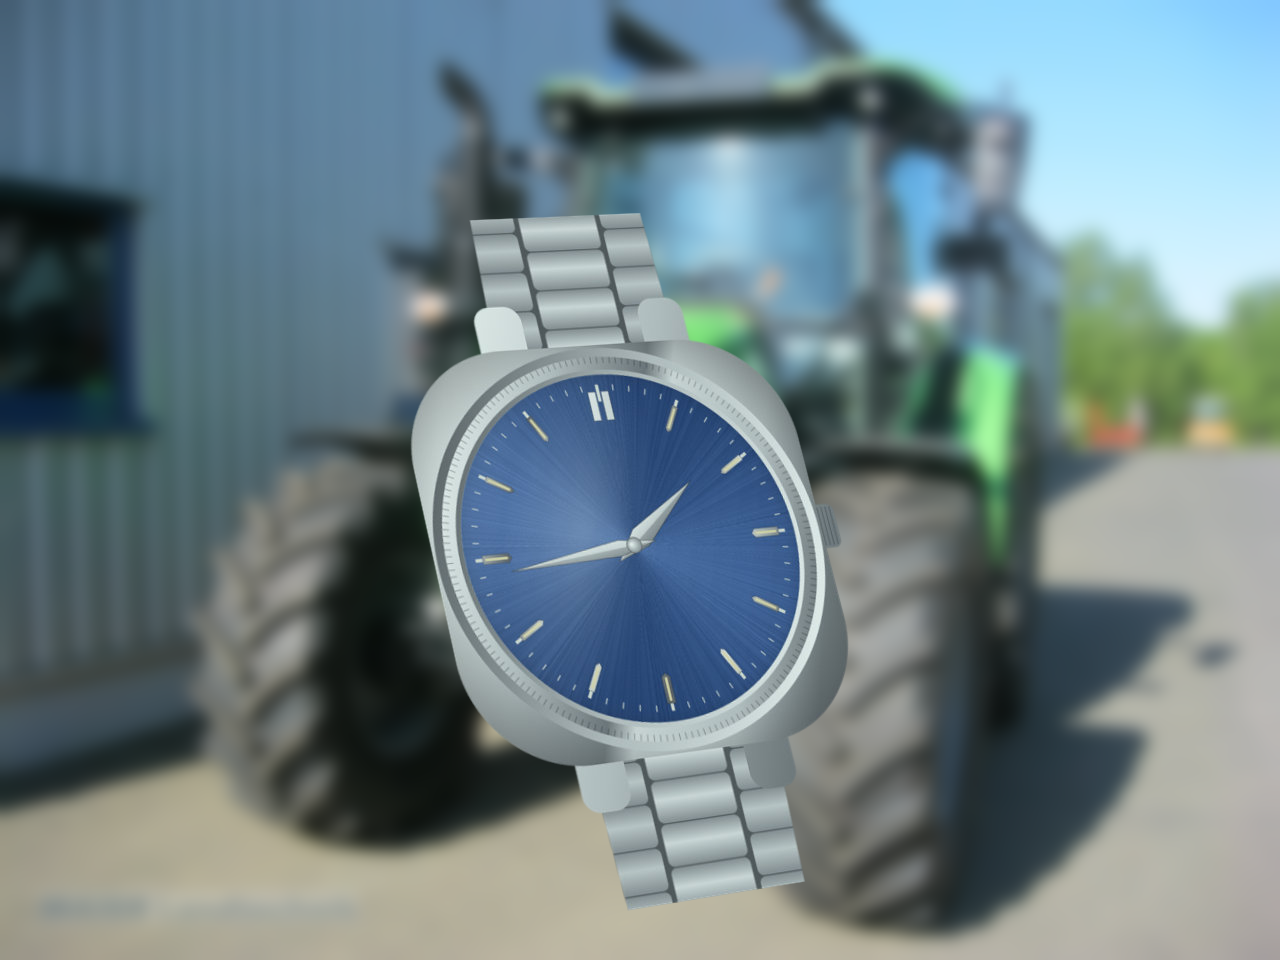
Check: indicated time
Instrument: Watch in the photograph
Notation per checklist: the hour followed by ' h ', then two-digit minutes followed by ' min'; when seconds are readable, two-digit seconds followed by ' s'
1 h 44 min
